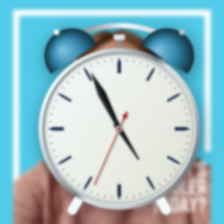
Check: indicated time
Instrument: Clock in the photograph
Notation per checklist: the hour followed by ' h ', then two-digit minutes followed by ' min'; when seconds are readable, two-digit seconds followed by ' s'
4 h 55 min 34 s
